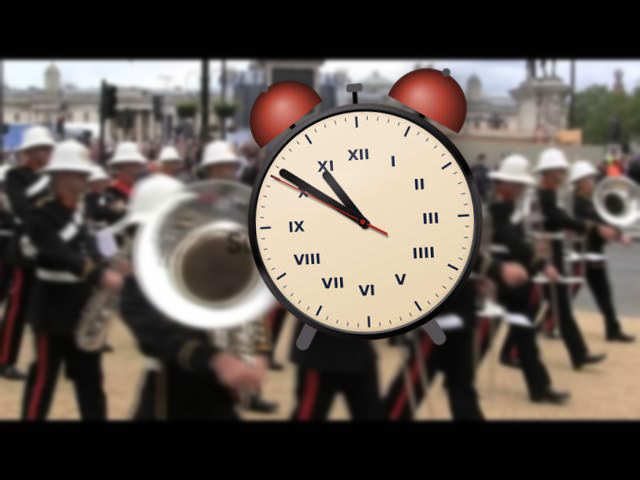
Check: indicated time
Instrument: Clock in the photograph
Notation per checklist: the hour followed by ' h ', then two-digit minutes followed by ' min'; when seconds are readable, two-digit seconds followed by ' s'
10 h 50 min 50 s
